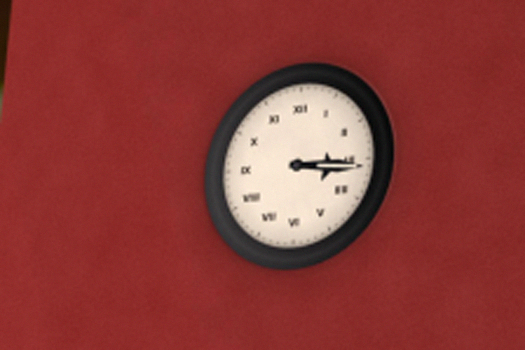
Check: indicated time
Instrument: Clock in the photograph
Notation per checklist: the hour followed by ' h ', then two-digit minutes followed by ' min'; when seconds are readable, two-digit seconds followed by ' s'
3 h 16 min
